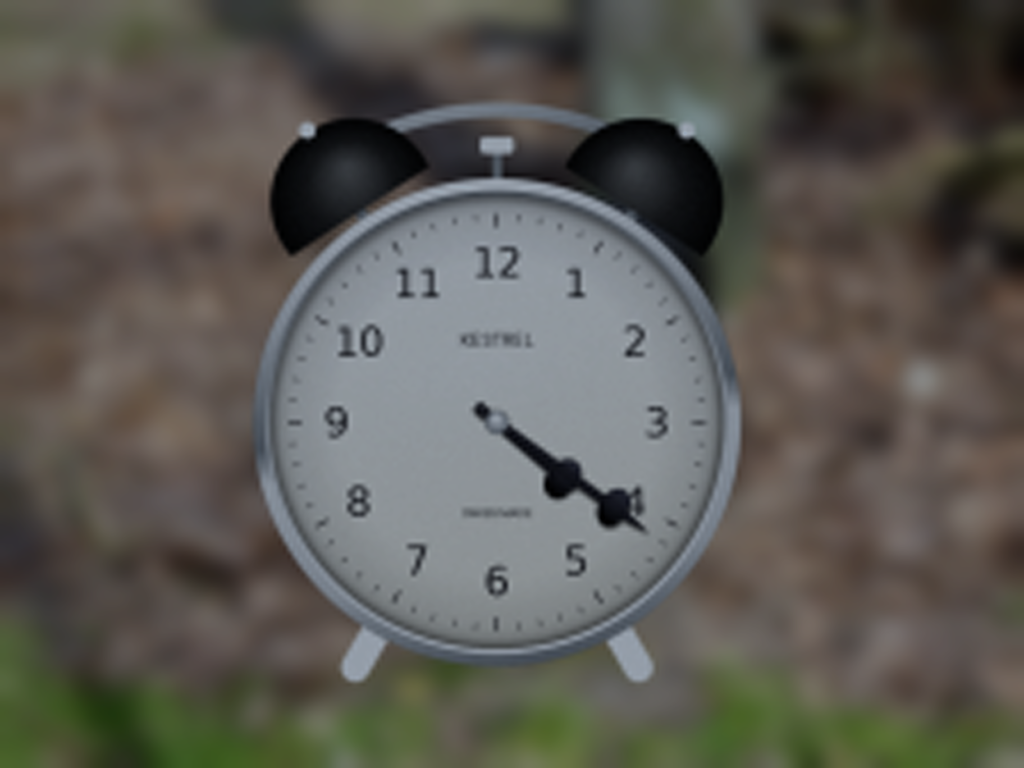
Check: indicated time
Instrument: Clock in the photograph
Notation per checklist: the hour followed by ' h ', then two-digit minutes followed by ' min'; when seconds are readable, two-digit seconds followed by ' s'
4 h 21 min
